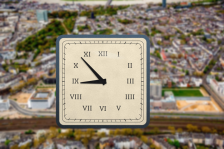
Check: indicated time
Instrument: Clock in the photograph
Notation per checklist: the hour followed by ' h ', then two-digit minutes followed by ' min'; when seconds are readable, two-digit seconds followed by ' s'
8 h 53 min
